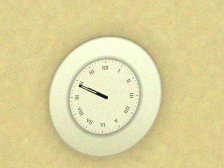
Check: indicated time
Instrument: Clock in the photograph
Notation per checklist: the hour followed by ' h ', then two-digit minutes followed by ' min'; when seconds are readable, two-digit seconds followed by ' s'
9 h 49 min
